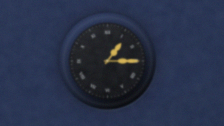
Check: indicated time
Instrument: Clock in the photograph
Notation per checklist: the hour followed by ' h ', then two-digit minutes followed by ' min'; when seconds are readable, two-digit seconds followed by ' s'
1 h 15 min
